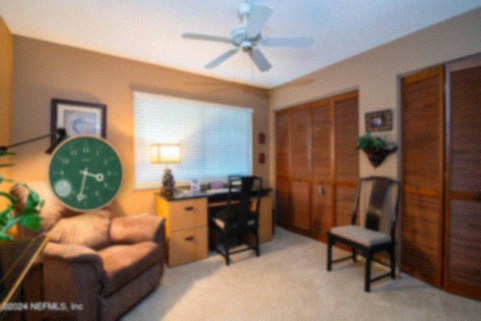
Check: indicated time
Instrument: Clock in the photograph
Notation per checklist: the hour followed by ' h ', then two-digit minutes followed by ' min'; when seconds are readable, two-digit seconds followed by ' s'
3 h 32 min
